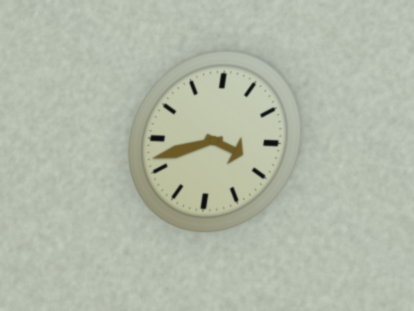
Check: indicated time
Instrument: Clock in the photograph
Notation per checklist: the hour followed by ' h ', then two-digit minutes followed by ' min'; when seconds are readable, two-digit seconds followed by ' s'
3 h 42 min
